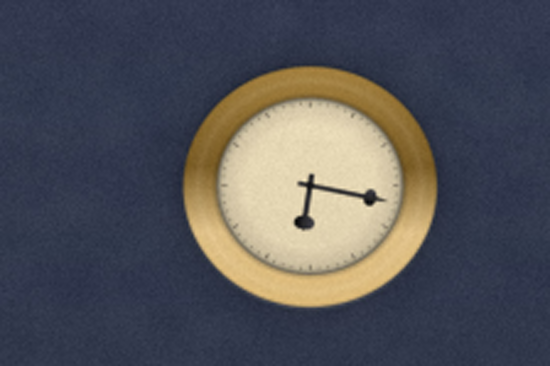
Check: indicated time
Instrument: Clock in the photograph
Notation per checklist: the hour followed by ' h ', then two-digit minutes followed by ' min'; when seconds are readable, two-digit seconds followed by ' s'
6 h 17 min
